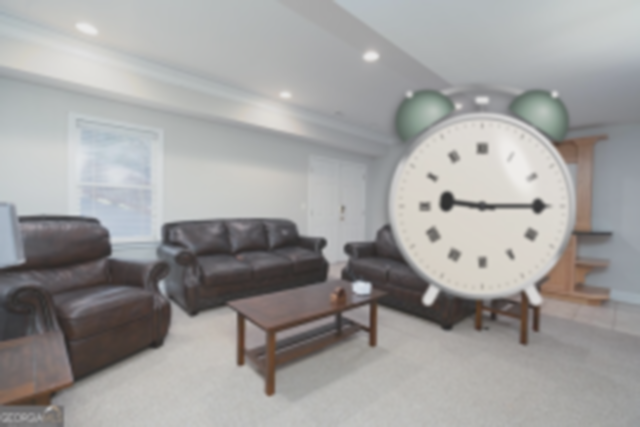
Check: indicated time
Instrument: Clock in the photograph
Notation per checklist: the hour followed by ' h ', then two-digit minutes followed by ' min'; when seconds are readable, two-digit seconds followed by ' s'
9 h 15 min
